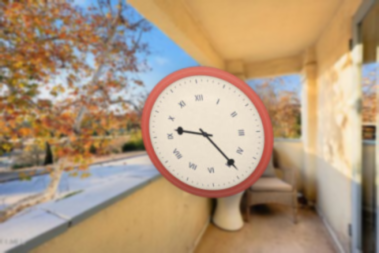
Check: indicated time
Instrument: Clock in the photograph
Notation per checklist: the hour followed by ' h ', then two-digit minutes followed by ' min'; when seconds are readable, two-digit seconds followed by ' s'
9 h 24 min
